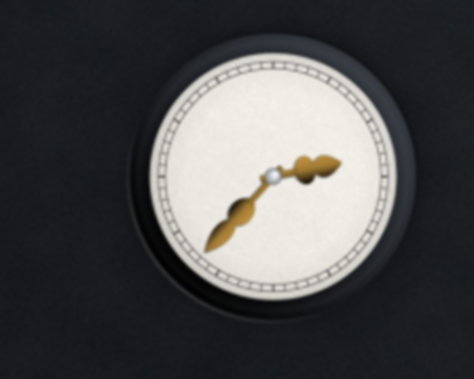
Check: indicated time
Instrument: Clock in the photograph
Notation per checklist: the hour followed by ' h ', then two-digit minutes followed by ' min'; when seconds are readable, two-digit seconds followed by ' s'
2 h 37 min
